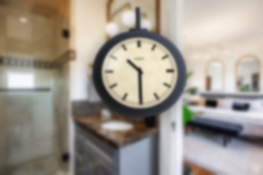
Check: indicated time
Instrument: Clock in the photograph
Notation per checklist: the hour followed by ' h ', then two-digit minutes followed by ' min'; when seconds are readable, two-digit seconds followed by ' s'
10 h 30 min
